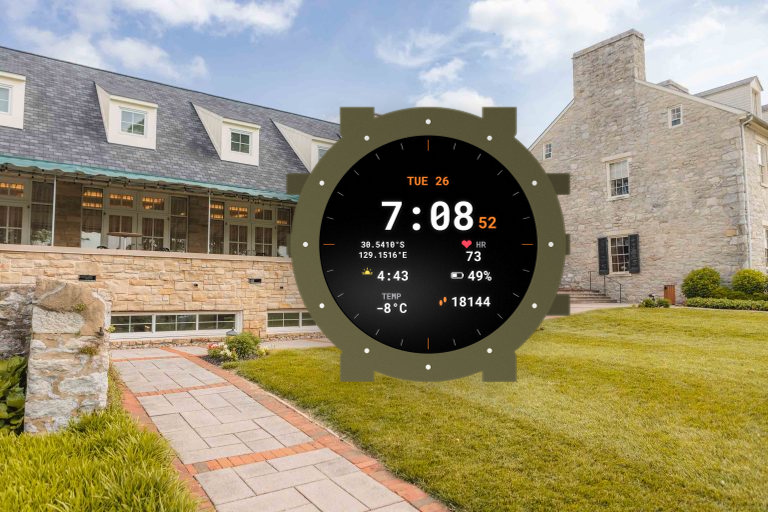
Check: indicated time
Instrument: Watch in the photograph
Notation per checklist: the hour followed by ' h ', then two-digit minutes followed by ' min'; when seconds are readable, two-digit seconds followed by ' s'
7 h 08 min 52 s
